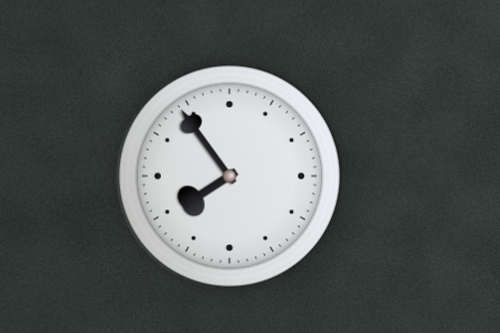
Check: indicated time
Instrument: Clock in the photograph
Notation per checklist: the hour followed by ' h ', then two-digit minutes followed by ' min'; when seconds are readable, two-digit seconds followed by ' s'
7 h 54 min
